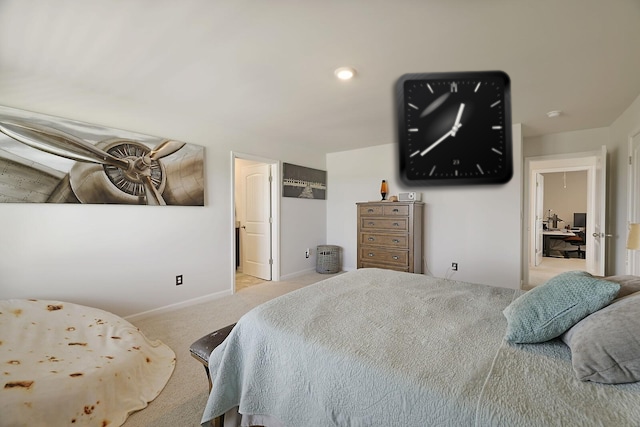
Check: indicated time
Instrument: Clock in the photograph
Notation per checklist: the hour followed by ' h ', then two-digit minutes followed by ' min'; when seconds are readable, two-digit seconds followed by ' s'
12 h 39 min
